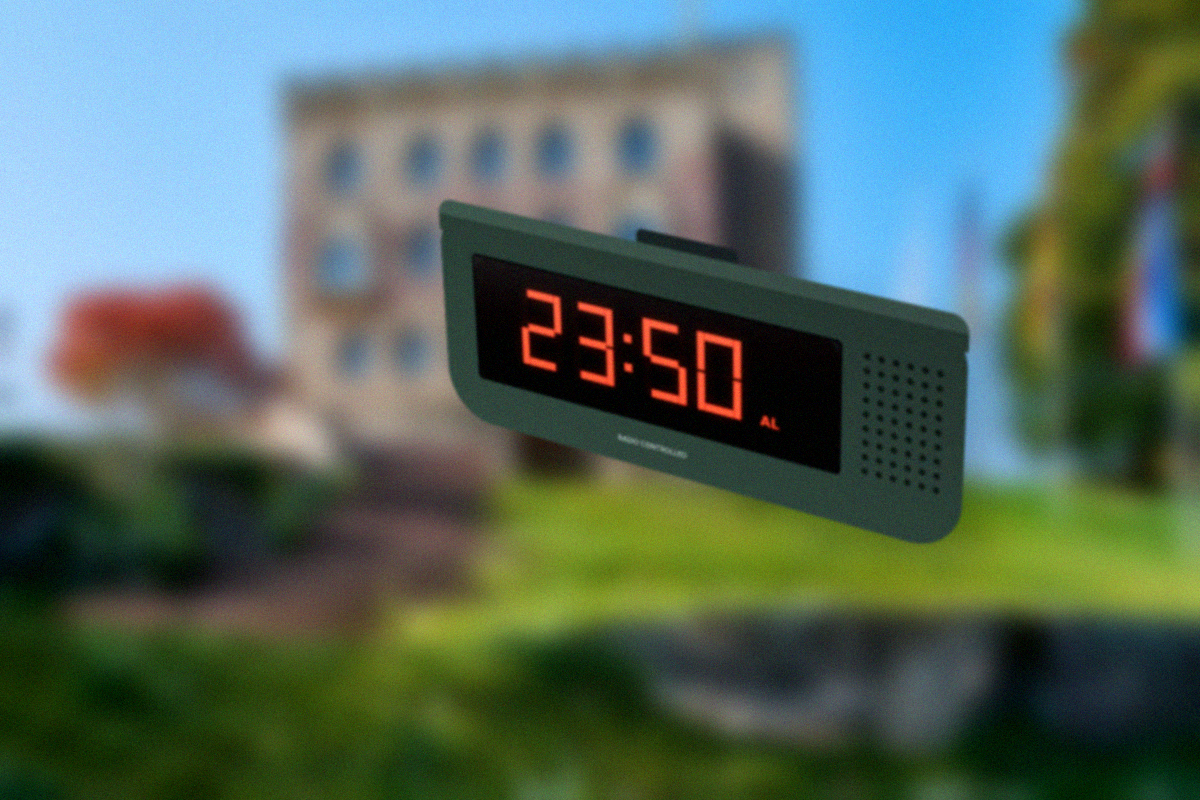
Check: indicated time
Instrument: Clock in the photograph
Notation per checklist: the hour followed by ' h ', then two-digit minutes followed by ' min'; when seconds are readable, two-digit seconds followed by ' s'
23 h 50 min
